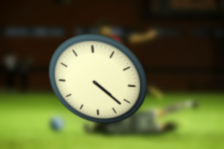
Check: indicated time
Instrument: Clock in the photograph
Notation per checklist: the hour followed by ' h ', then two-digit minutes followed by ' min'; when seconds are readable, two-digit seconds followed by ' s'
4 h 22 min
